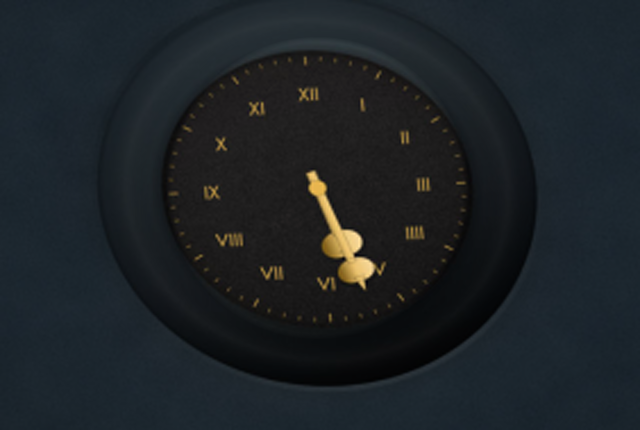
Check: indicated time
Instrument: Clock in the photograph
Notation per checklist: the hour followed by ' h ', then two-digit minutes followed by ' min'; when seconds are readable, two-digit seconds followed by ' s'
5 h 27 min
